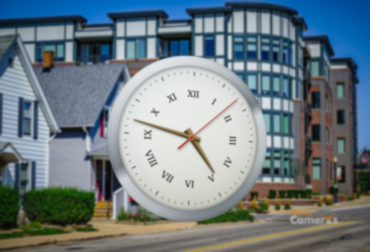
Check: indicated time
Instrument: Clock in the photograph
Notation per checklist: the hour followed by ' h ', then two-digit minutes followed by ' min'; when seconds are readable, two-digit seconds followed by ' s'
4 h 47 min 08 s
